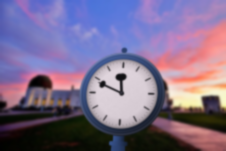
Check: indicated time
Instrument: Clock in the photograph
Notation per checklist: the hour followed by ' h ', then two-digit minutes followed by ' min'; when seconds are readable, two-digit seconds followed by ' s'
11 h 49 min
